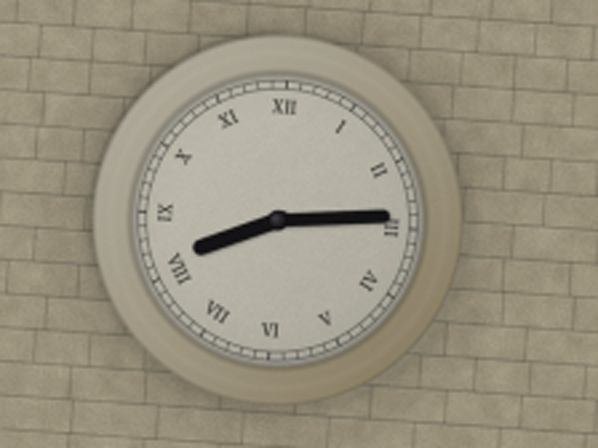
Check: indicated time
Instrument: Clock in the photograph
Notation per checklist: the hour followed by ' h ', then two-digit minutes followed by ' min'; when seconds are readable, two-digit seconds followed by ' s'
8 h 14 min
